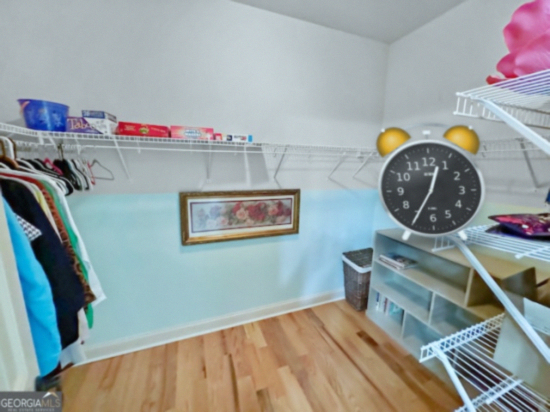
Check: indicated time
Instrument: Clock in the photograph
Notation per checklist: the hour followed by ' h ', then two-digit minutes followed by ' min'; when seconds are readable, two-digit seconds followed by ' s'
12 h 35 min
